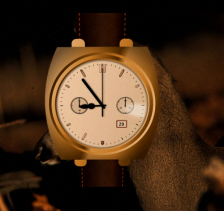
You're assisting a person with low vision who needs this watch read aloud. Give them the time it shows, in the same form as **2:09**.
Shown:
**8:54**
